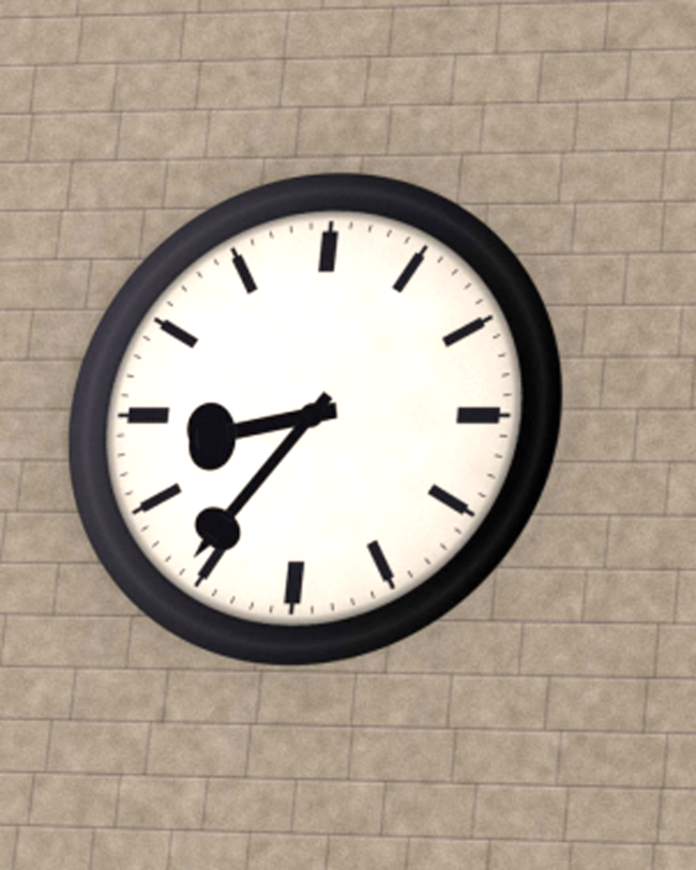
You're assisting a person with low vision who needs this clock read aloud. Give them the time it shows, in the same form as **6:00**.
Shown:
**8:36**
